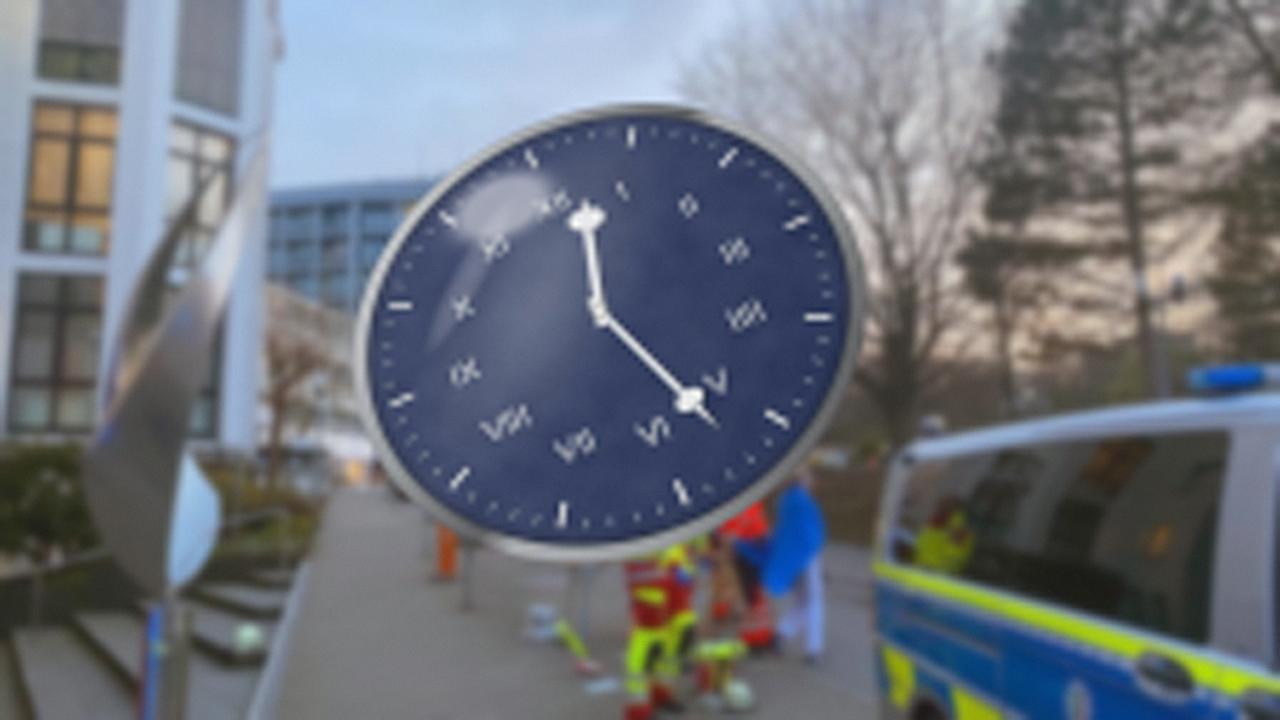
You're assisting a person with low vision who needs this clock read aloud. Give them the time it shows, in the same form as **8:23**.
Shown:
**12:27**
